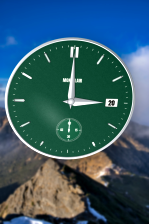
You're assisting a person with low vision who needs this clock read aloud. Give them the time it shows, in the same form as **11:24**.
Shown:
**3:00**
